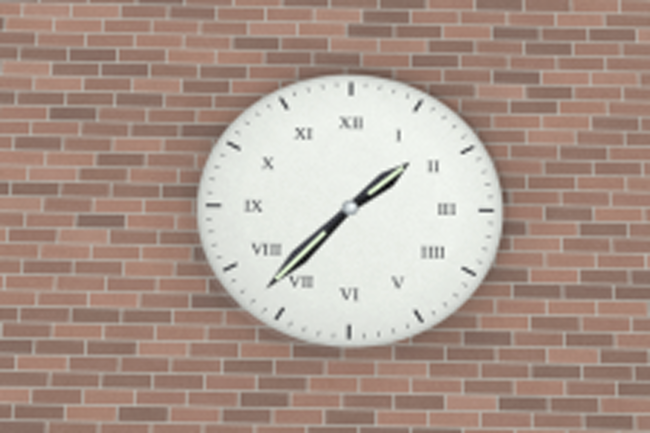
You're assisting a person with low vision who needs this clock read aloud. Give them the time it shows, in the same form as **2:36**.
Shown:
**1:37**
